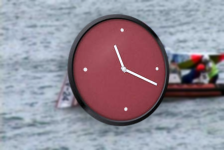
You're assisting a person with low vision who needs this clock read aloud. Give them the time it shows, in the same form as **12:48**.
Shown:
**11:19**
